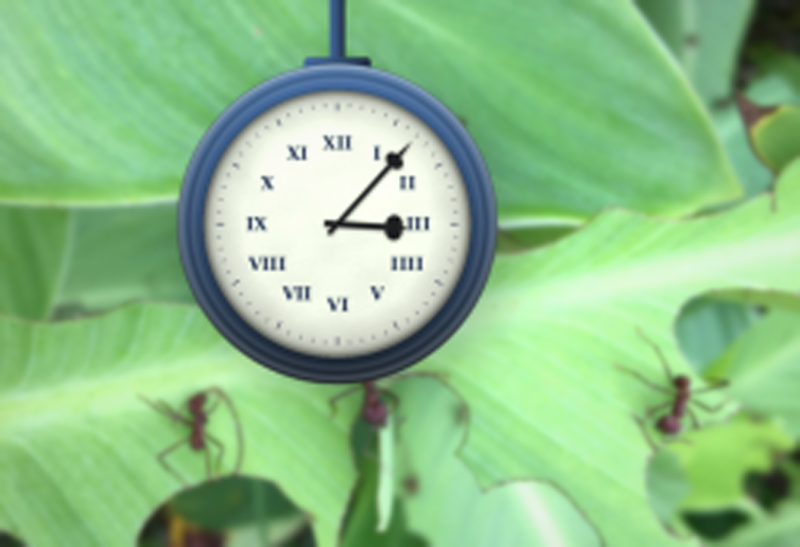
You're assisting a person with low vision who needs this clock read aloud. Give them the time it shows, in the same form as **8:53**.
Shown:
**3:07**
